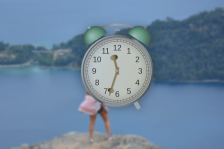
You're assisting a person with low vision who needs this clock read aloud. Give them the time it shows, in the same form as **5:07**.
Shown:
**11:33**
